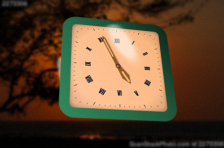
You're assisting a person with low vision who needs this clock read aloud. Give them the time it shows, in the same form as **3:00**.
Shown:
**4:56**
